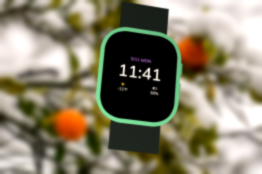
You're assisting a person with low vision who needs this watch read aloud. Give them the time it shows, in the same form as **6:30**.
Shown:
**11:41**
